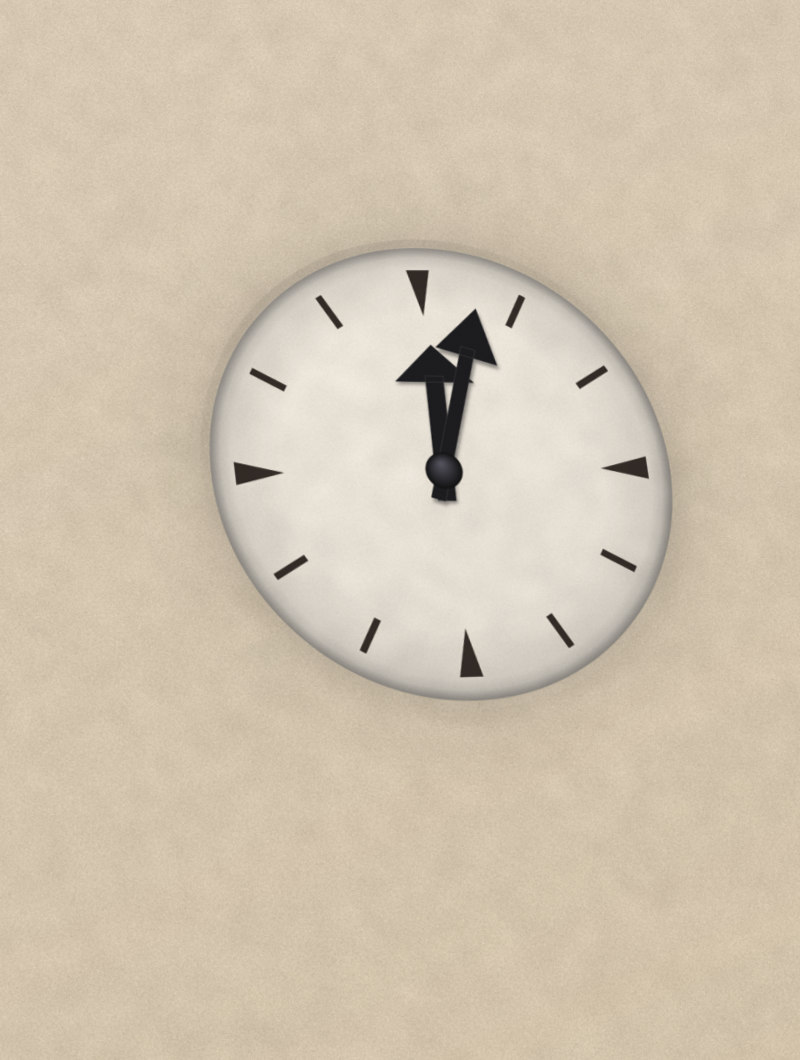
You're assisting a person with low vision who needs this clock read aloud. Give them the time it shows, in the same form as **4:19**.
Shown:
**12:03**
